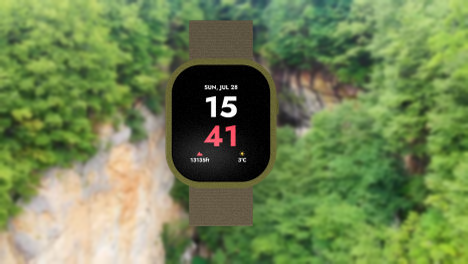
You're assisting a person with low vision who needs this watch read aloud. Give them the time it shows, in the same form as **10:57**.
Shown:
**15:41**
